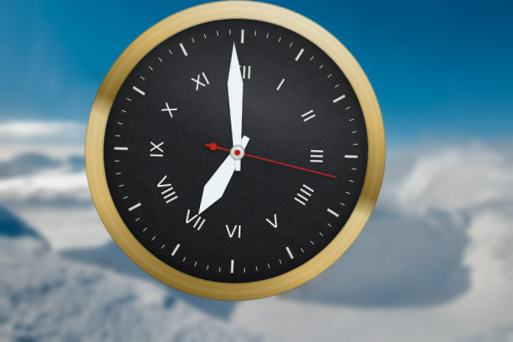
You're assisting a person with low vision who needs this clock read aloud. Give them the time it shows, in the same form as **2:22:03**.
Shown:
**6:59:17**
